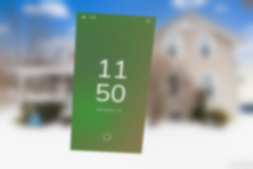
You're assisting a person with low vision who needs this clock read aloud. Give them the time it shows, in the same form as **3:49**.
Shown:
**11:50**
